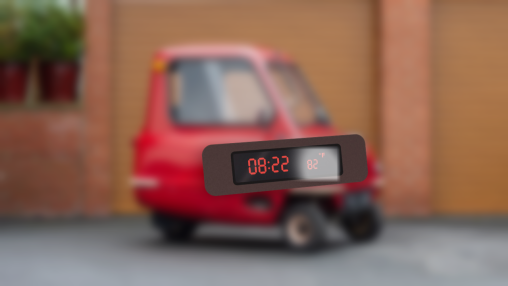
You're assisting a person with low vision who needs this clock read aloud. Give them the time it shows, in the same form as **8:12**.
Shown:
**8:22**
